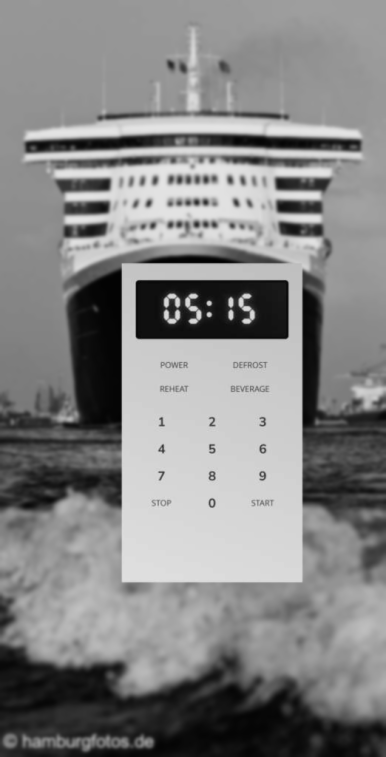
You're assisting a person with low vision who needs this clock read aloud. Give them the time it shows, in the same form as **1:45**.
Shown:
**5:15**
